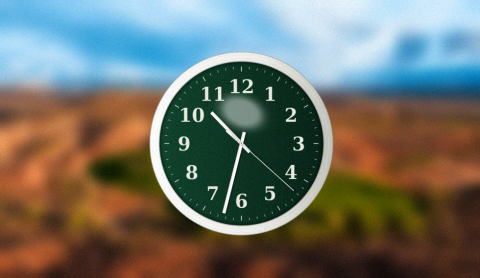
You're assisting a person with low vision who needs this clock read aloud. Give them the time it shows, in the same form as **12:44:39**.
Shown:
**10:32:22**
